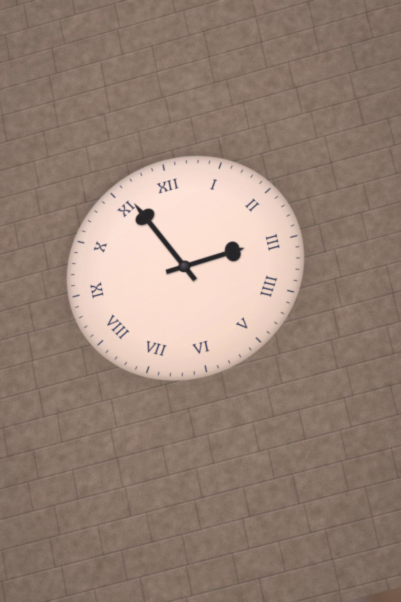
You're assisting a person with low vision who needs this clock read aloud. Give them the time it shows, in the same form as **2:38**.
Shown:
**2:56**
